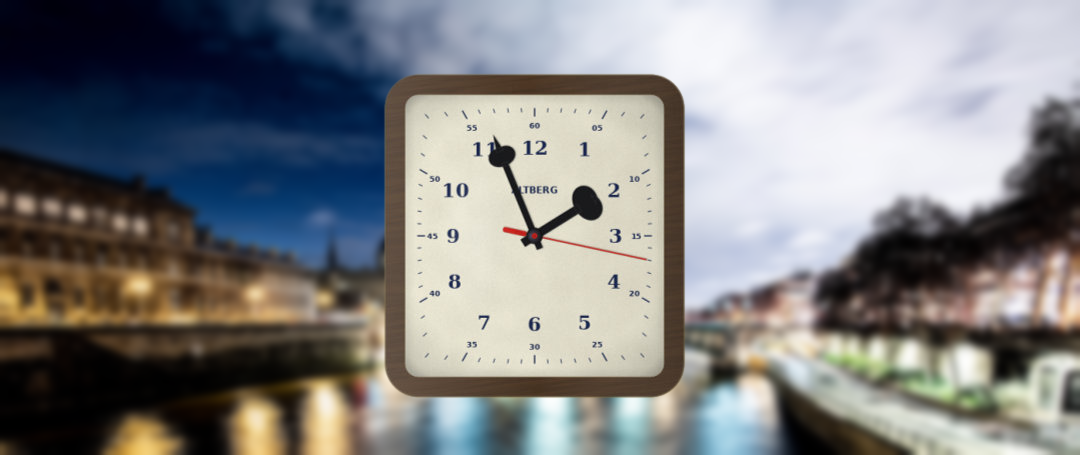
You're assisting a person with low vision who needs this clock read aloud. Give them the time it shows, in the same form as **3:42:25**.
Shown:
**1:56:17**
